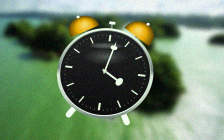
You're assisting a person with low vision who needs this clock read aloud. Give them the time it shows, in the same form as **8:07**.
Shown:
**4:02**
